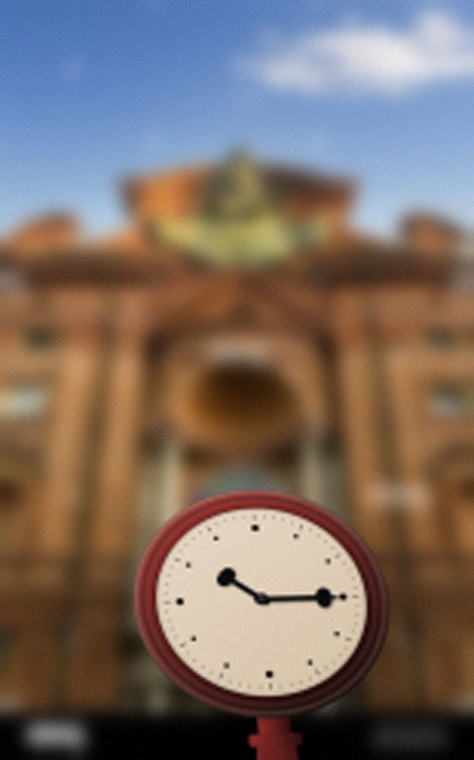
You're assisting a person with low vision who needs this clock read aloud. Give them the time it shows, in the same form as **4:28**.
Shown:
**10:15**
